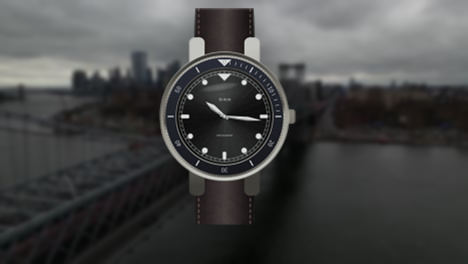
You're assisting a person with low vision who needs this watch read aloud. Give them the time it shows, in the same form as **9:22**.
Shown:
**10:16**
